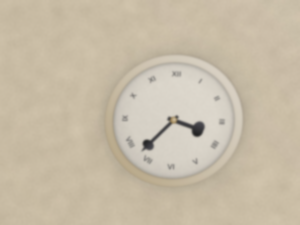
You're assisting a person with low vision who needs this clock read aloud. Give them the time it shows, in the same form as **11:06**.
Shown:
**3:37**
